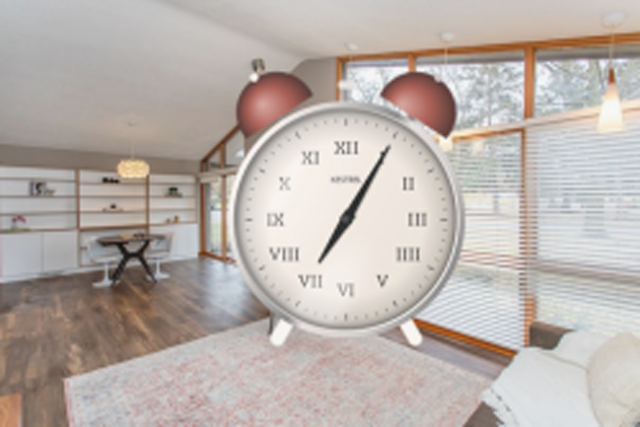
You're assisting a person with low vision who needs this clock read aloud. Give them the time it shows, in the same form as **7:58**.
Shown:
**7:05**
